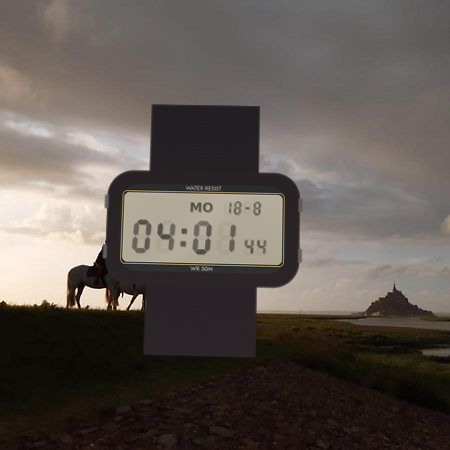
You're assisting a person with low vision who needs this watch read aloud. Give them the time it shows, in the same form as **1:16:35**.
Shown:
**4:01:44**
